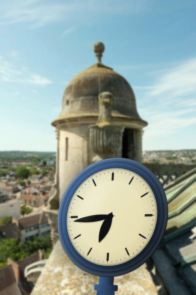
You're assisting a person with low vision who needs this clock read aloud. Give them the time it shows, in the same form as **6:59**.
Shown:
**6:44**
